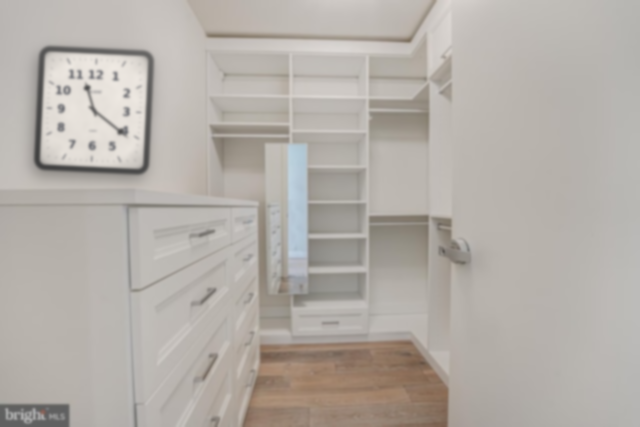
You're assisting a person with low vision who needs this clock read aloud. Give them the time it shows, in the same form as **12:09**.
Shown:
**11:21**
